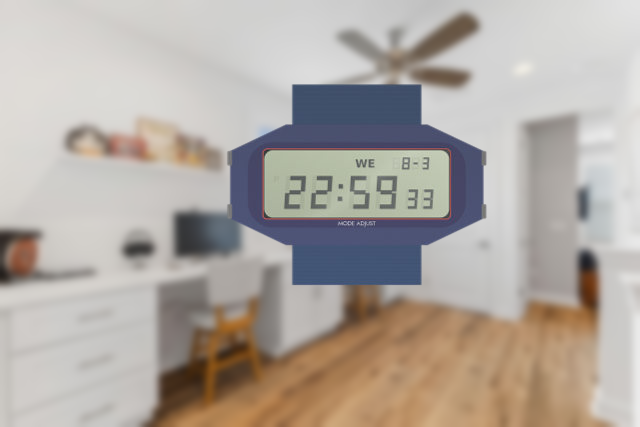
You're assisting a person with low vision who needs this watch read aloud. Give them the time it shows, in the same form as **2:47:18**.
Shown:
**22:59:33**
